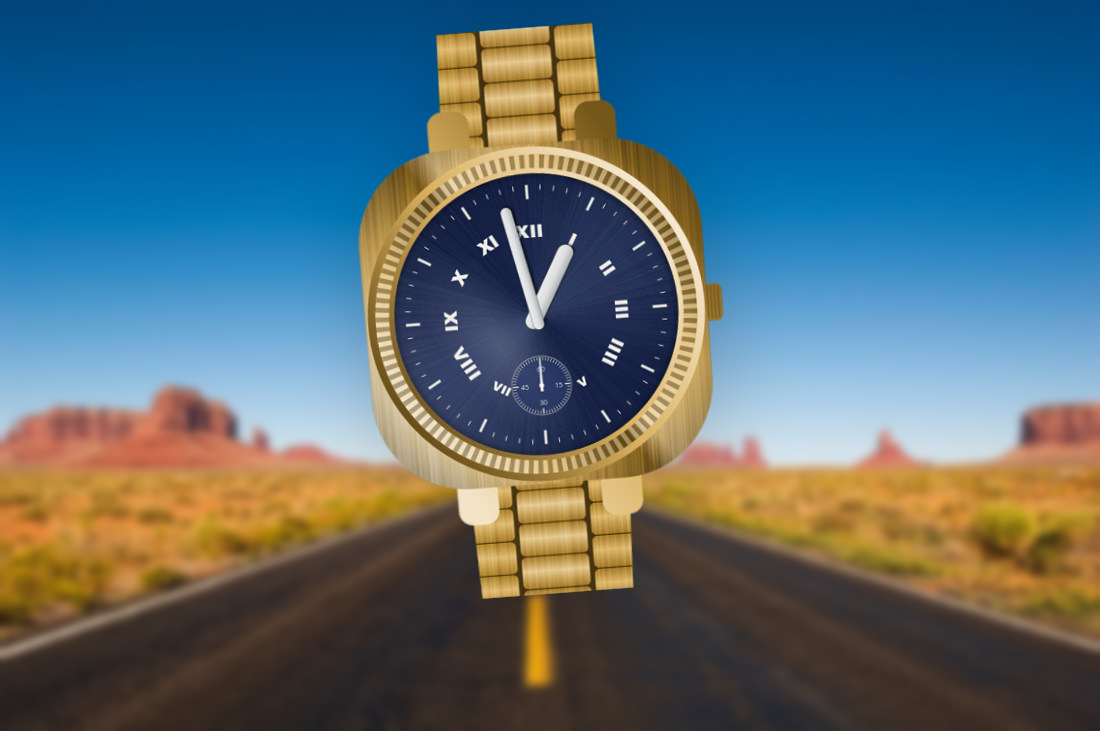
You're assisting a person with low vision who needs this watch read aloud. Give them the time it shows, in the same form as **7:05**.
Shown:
**12:58**
